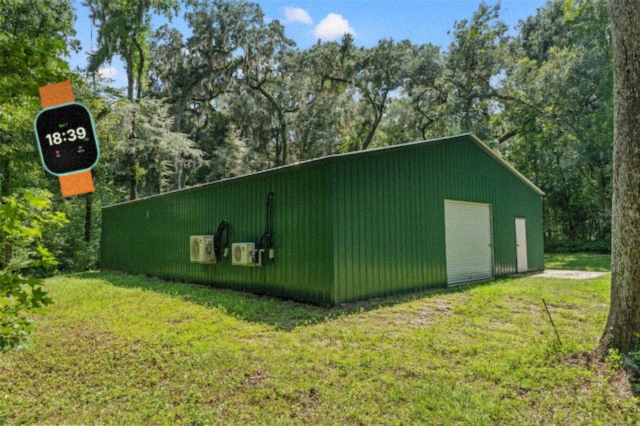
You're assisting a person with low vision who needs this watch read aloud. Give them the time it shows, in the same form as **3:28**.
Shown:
**18:39**
